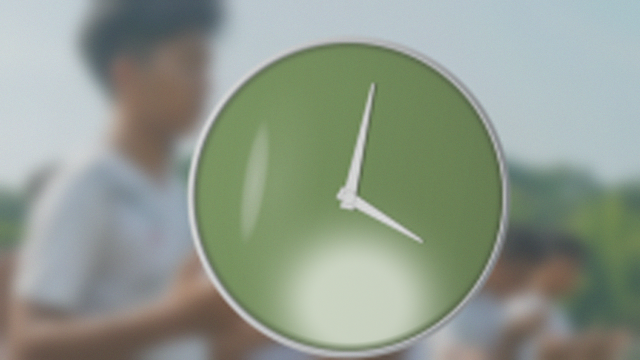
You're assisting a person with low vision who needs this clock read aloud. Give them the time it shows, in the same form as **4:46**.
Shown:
**4:02**
